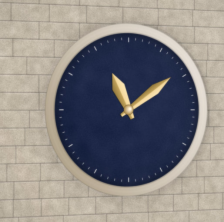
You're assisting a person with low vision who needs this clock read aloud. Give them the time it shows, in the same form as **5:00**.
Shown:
**11:09**
